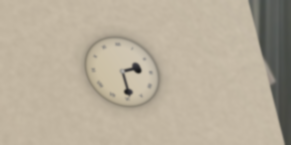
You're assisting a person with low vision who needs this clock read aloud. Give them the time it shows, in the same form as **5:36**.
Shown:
**2:29**
